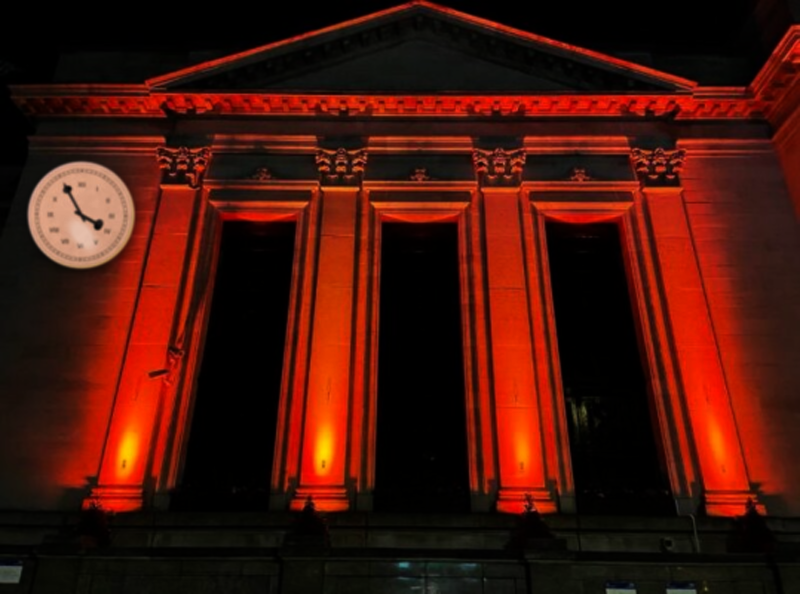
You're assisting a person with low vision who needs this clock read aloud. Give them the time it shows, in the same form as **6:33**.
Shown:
**3:55**
